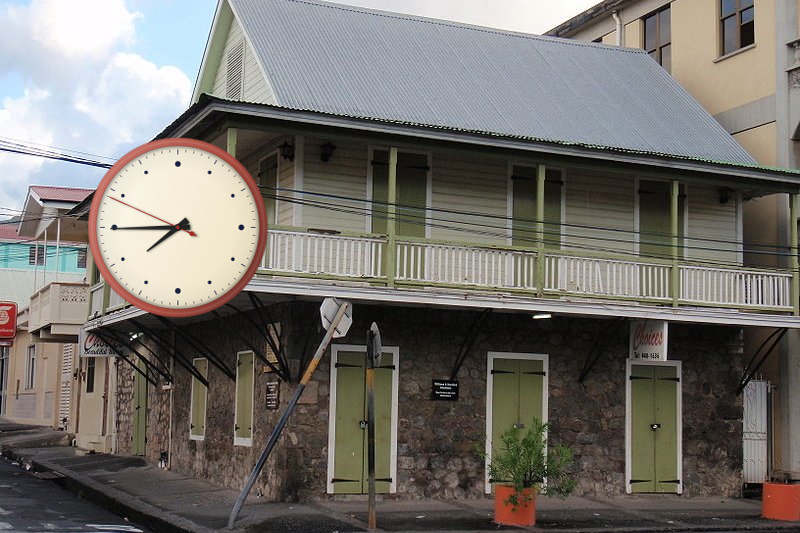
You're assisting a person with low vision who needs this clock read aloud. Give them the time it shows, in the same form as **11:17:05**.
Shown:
**7:44:49**
